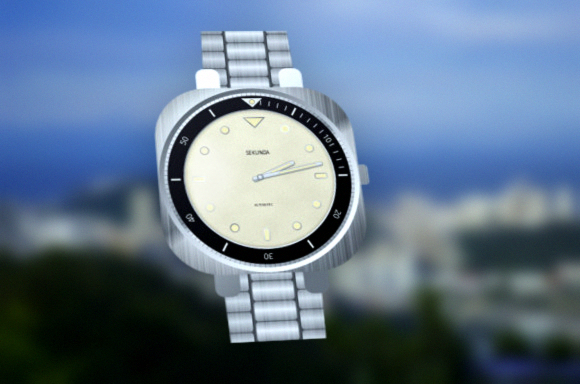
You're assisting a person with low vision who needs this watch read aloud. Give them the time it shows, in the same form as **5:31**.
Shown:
**2:13**
